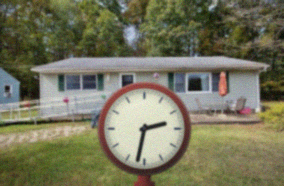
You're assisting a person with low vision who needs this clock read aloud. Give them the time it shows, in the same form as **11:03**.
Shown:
**2:32**
